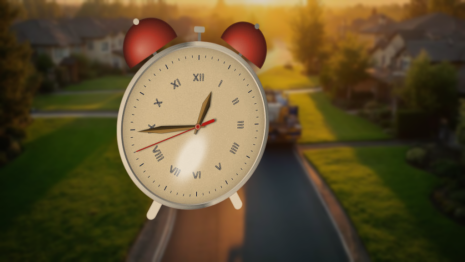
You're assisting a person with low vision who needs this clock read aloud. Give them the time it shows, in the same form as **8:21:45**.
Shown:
**12:44:42**
